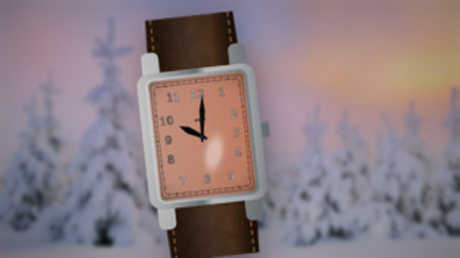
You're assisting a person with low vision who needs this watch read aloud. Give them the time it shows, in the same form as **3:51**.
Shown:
**10:01**
